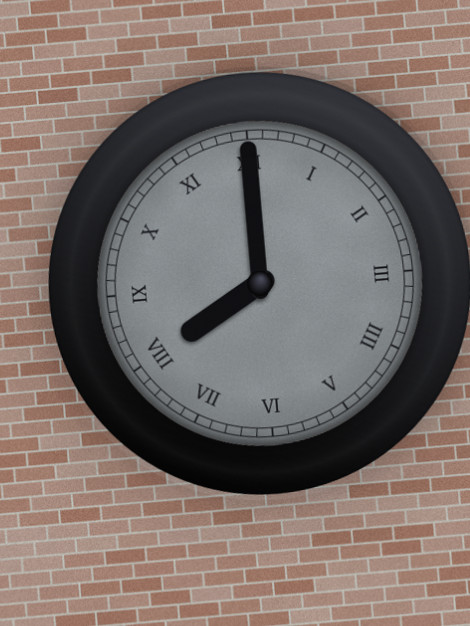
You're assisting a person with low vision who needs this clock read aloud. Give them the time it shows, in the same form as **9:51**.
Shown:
**8:00**
